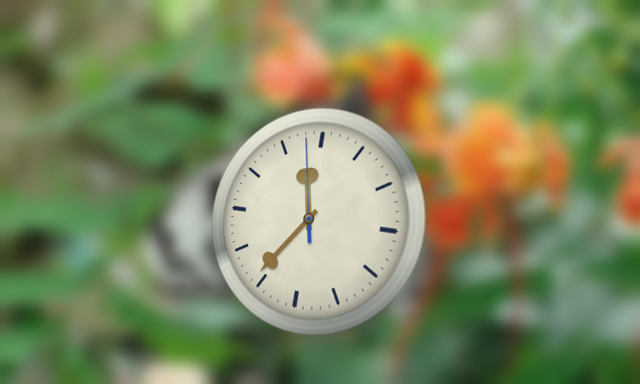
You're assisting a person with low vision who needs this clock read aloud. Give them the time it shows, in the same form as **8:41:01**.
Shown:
**11:35:58**
